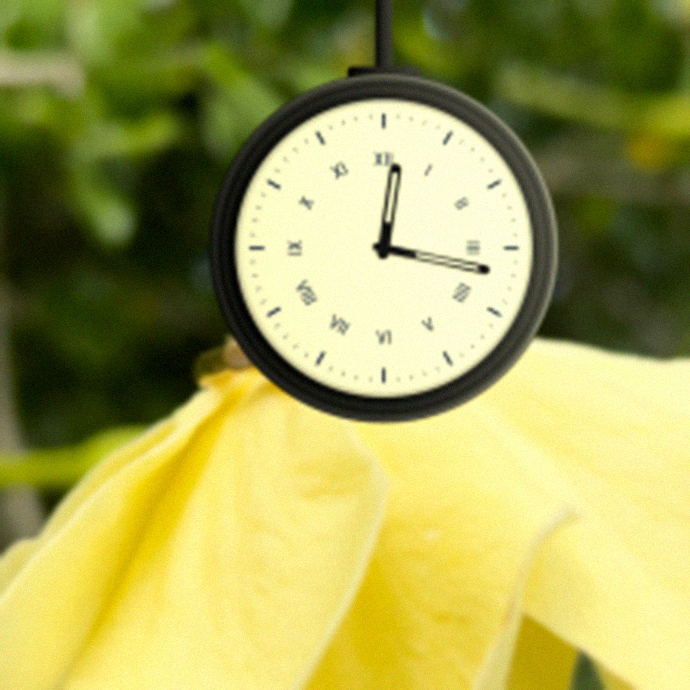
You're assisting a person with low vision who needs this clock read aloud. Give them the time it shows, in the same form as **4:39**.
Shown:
**12:17**
